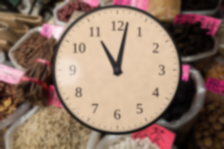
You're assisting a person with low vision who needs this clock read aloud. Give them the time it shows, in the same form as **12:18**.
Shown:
**11:02**
